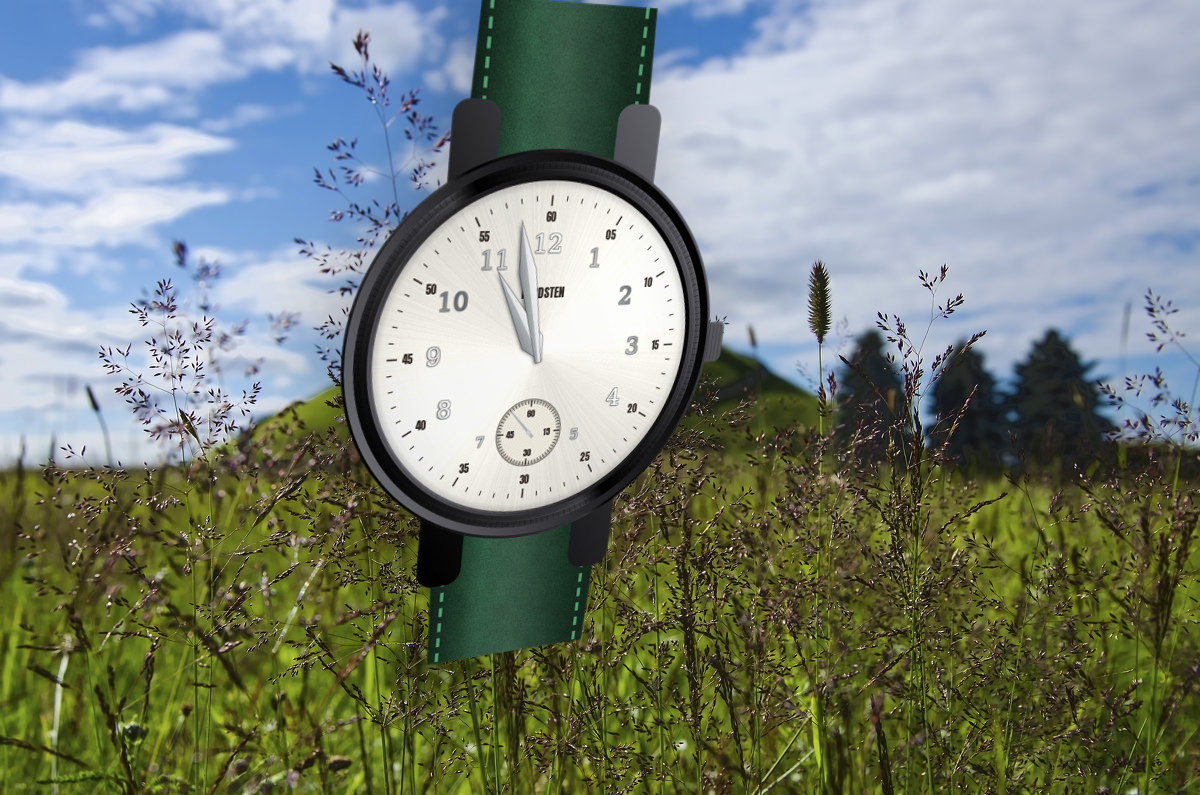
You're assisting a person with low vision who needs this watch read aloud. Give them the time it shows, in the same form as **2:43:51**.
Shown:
**10:57:53**
